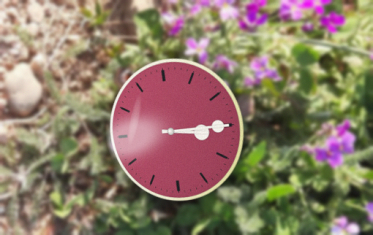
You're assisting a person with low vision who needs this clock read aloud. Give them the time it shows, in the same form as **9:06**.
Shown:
**3:15**
